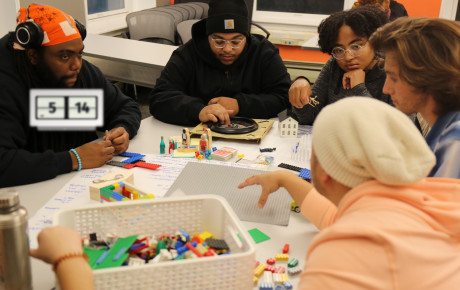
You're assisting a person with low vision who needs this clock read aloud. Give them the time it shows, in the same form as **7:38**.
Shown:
**5:14**
